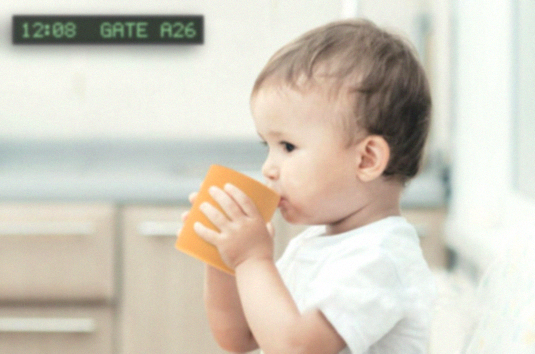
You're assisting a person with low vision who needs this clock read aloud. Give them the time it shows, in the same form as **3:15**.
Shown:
**12:08**
